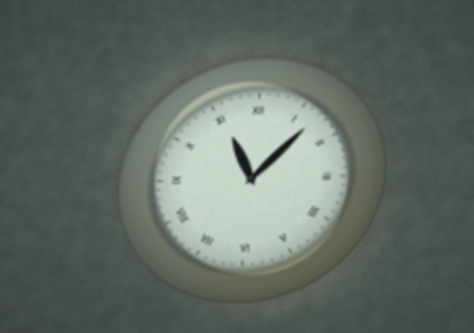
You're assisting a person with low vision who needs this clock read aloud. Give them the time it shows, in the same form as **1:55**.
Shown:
**11:07**
